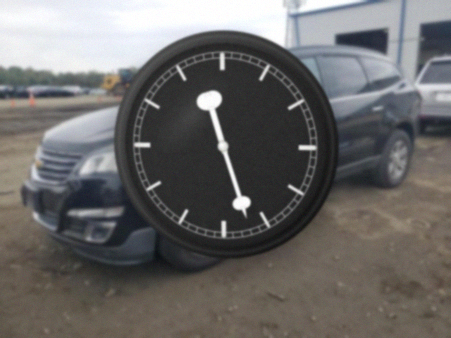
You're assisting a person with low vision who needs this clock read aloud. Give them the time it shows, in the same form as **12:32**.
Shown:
**11:27**
